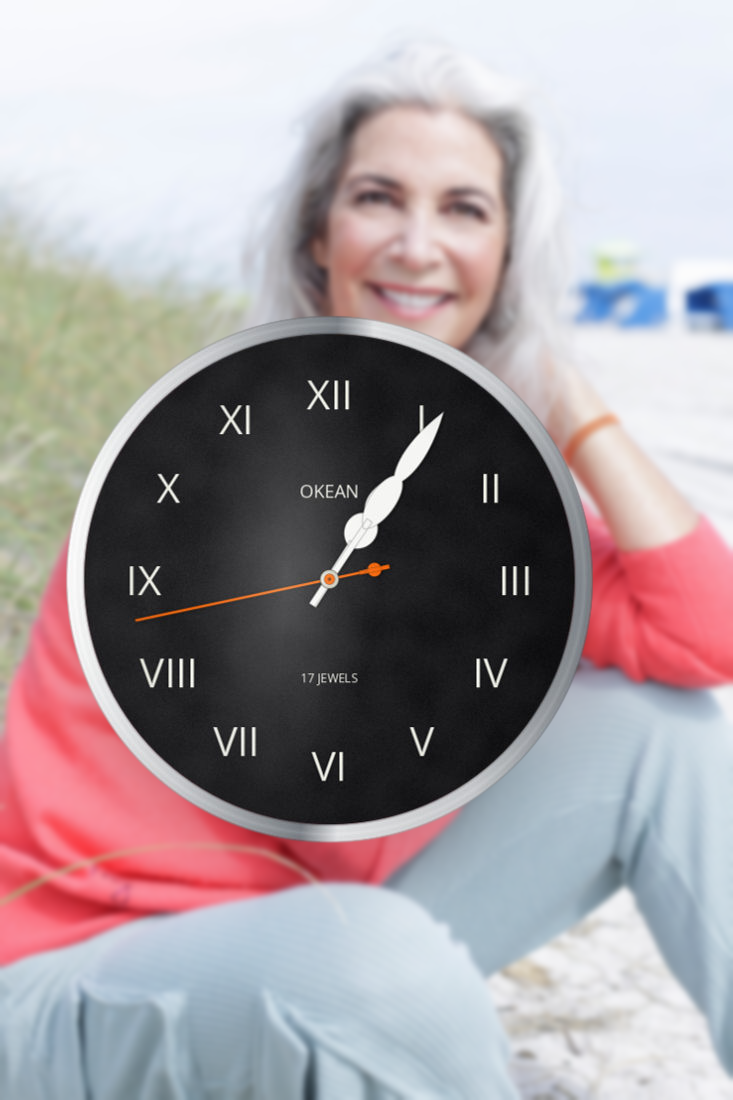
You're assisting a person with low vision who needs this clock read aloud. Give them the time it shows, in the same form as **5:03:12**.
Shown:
**1:05:43**
